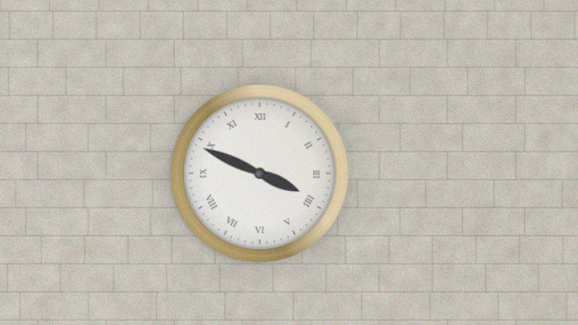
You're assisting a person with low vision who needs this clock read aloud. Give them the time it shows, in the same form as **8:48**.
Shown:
**3:49**
